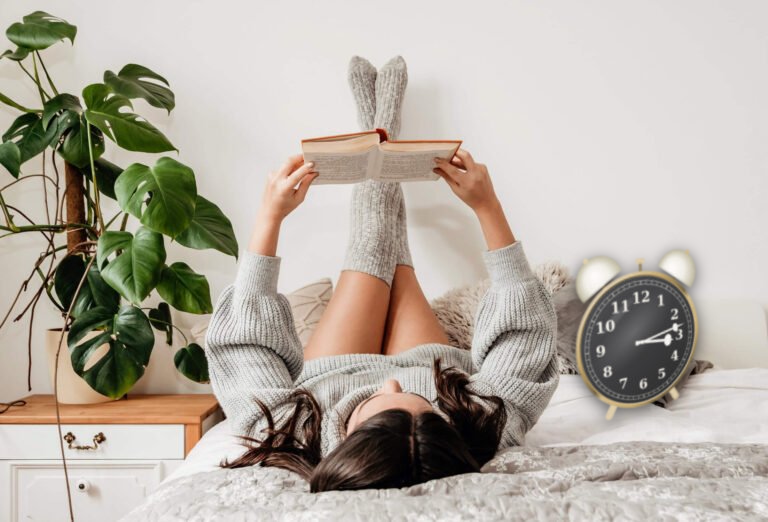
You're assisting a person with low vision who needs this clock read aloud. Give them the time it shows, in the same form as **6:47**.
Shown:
**3:13**
